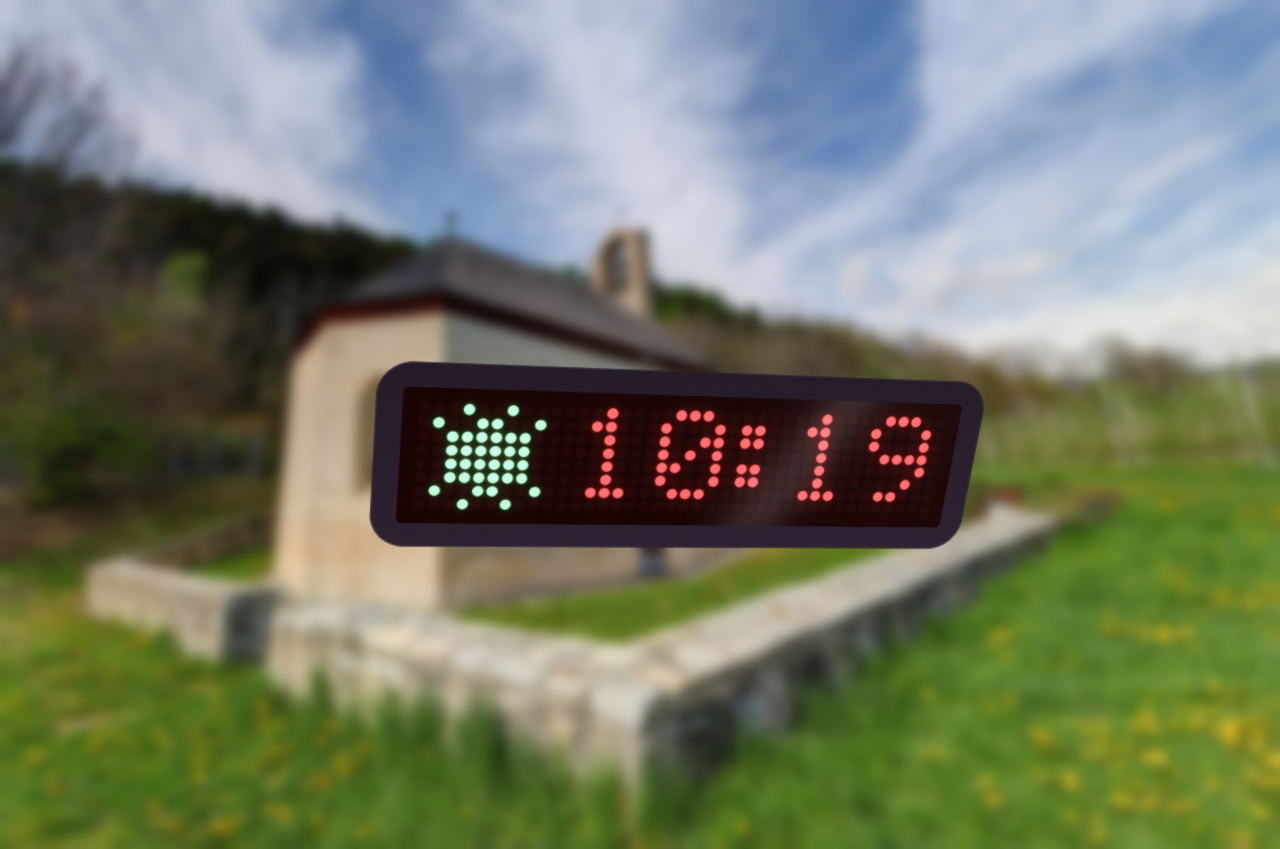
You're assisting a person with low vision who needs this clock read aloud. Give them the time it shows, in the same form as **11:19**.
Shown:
**10:19**
